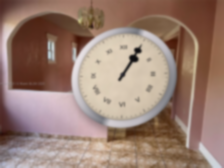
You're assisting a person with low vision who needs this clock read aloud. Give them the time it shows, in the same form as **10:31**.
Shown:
**1:05**
